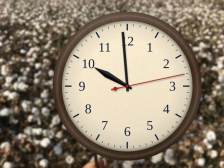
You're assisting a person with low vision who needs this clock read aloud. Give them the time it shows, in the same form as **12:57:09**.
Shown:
**9:59:13**
